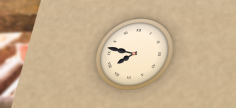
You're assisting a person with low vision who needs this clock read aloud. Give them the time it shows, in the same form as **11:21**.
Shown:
**7:47**
